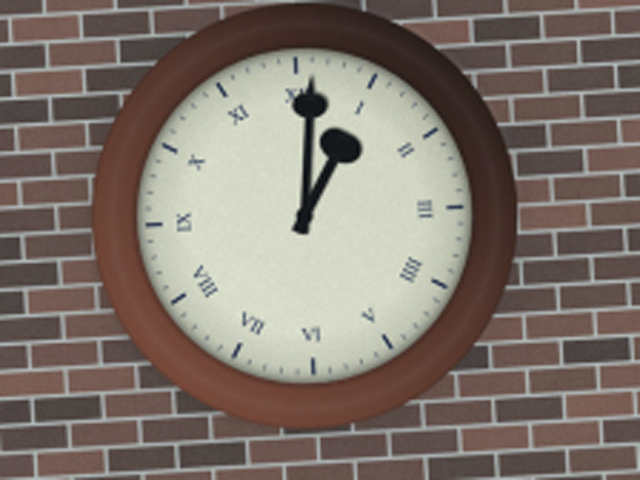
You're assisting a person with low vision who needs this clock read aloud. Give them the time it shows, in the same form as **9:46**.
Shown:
**1:01**
